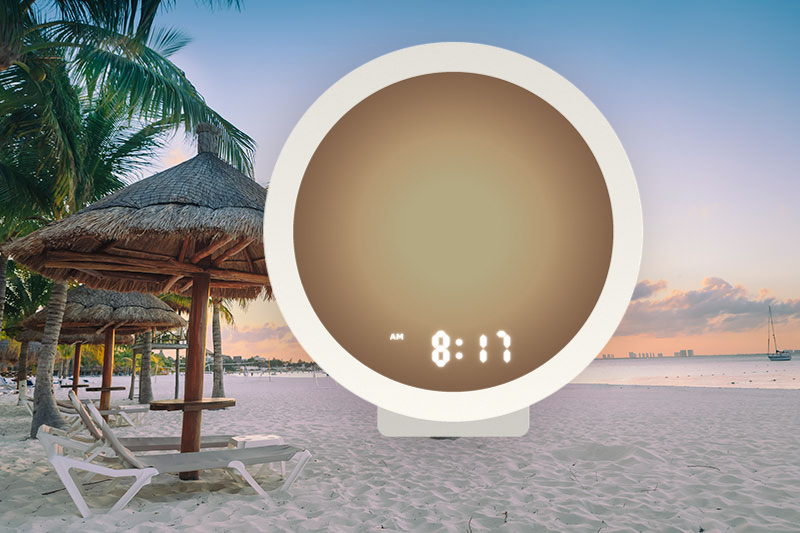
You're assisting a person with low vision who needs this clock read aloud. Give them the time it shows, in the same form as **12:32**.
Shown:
**8:17**
